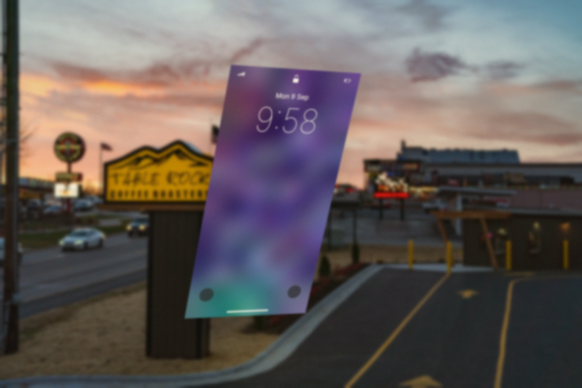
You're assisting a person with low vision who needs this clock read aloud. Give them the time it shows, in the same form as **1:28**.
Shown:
**9:58**
